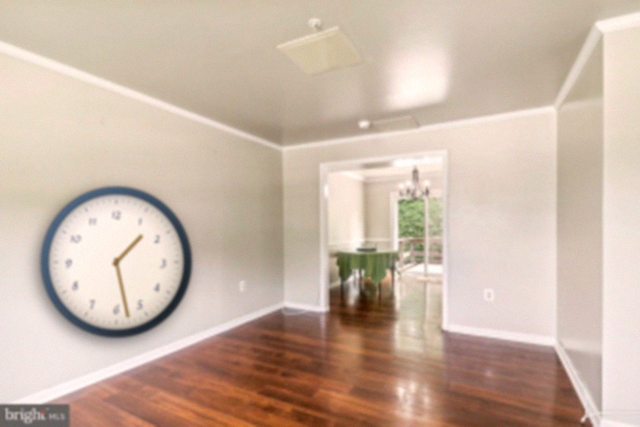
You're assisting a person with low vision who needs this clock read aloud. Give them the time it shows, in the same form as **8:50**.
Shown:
**1:28**
